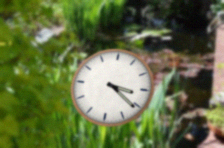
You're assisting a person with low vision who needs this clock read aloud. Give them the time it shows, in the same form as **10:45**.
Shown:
**3:21**
